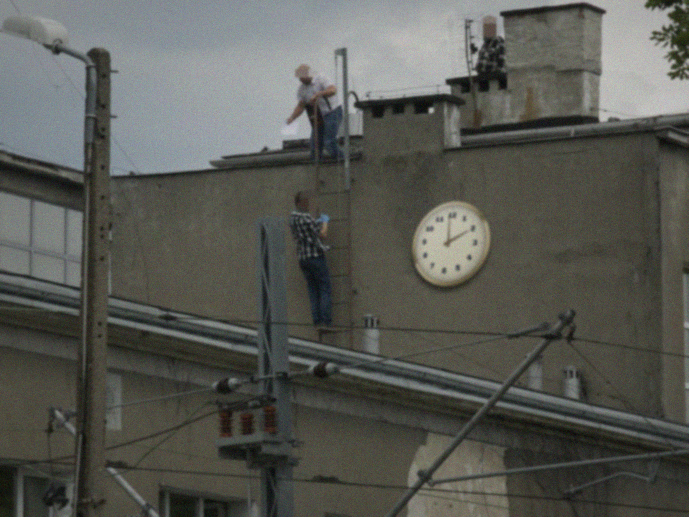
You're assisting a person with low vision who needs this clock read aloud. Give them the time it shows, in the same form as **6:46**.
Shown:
**1:59**
